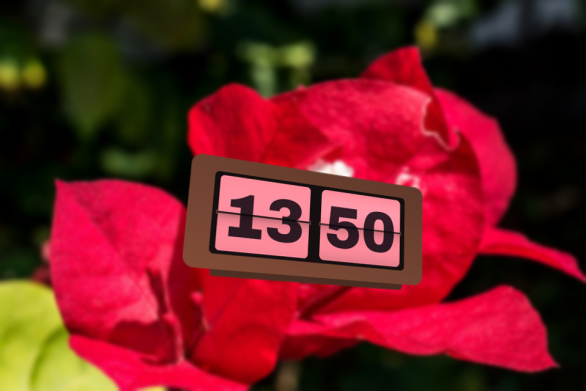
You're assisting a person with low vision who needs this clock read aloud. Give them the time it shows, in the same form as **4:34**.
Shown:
**13:50**
